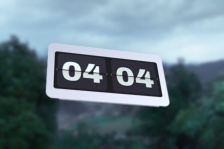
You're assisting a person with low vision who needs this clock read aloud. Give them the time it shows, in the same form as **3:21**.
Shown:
**4:04**
